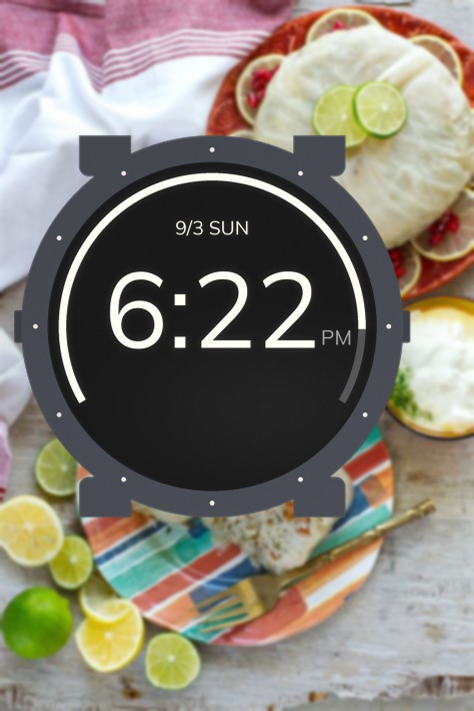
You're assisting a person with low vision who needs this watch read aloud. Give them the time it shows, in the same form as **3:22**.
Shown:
**6:22**
